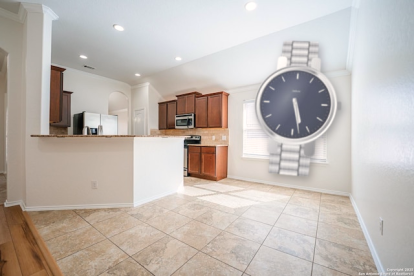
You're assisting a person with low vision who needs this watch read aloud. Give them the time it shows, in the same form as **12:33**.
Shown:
**5:28**
